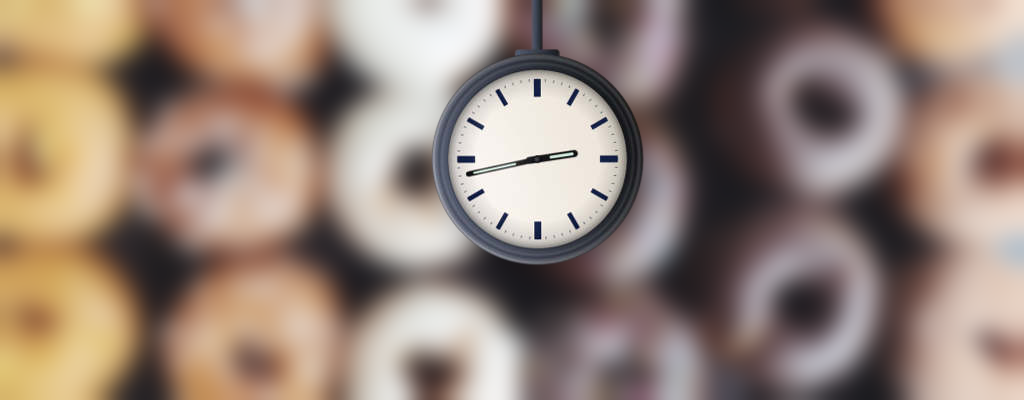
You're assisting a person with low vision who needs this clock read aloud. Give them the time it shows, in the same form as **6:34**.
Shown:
**2:43**
